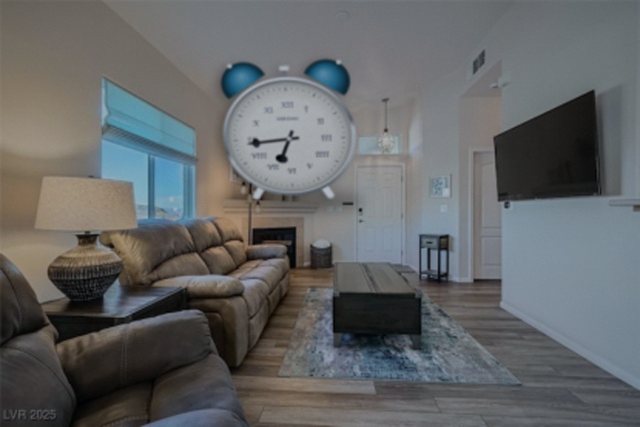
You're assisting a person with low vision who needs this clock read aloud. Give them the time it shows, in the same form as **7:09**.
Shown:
**6:44**
